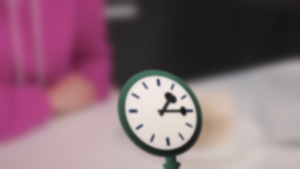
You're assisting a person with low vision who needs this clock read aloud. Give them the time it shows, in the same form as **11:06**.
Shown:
**1:15**
